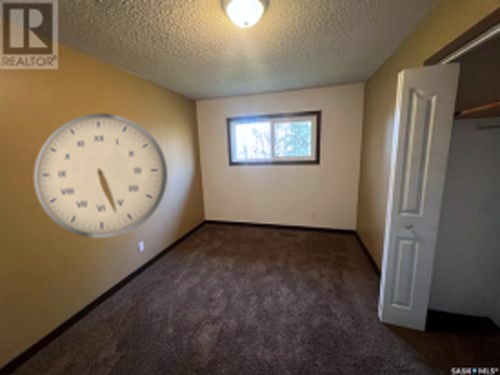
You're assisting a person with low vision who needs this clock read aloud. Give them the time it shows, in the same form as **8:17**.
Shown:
**5:27**
